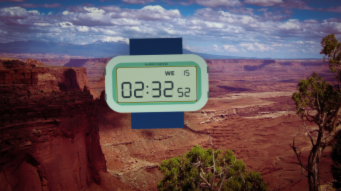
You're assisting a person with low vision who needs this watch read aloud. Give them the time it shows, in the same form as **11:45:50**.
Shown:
**2:32:52**
